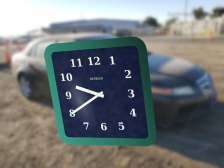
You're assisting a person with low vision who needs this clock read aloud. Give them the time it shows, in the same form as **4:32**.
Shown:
**9:40**
